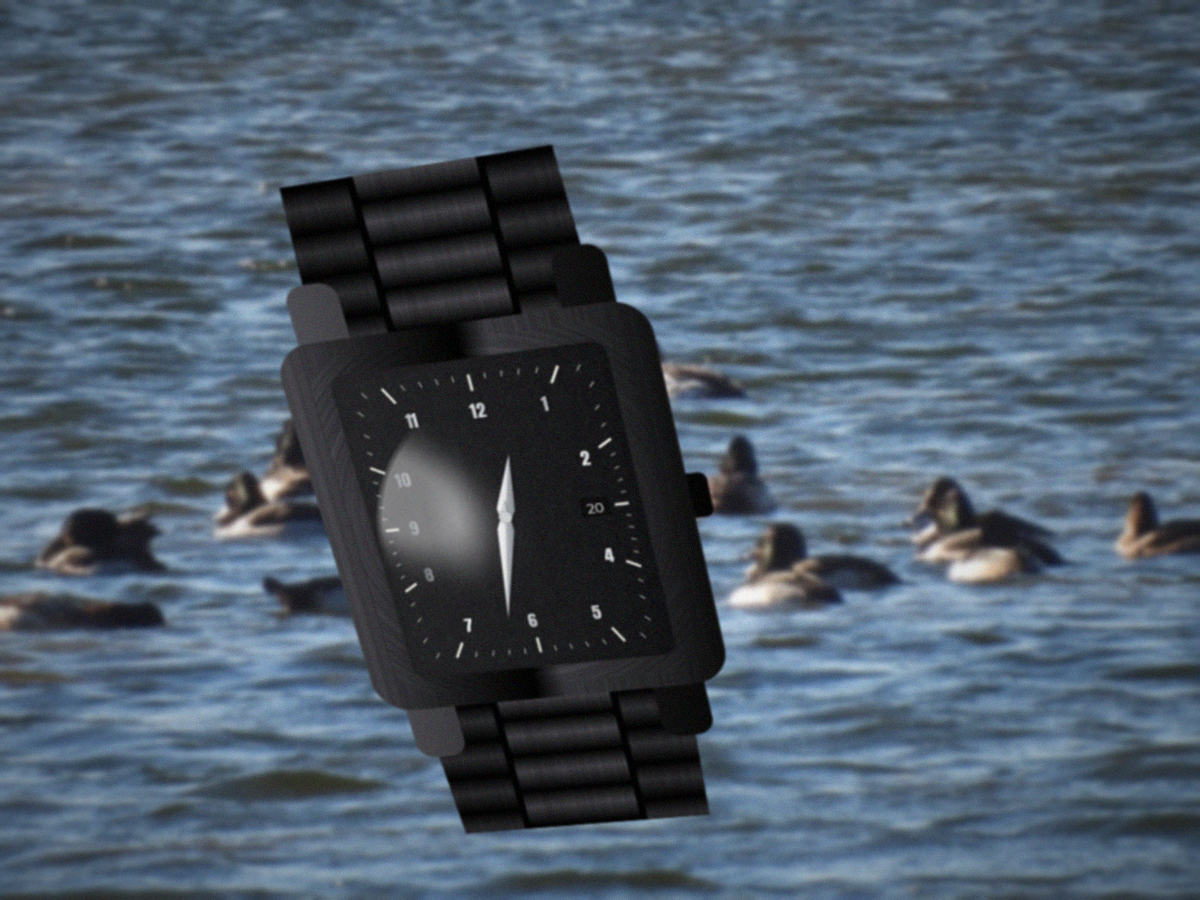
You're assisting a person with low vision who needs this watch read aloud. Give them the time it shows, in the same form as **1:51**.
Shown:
**12:32**
